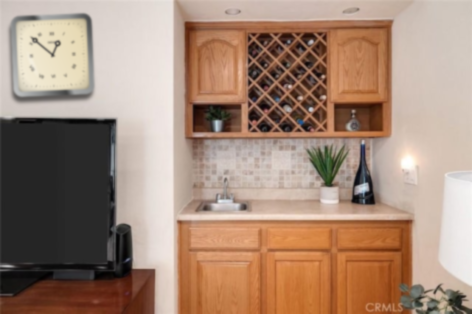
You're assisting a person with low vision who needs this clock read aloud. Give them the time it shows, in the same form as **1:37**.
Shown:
**12:52**
